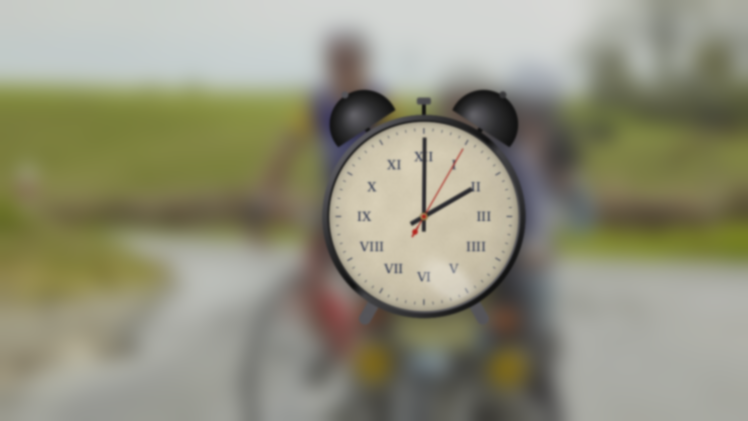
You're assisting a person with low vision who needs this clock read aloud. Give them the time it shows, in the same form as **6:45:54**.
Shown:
**2:00:05**
